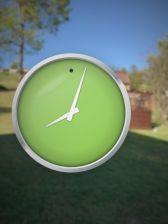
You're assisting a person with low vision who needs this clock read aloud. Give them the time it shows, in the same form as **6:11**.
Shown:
**8:03**
